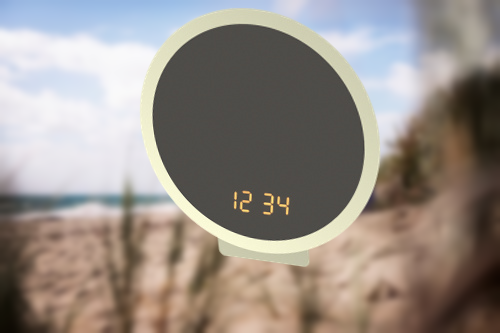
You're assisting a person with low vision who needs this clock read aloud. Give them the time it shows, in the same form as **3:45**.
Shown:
**12:34**
